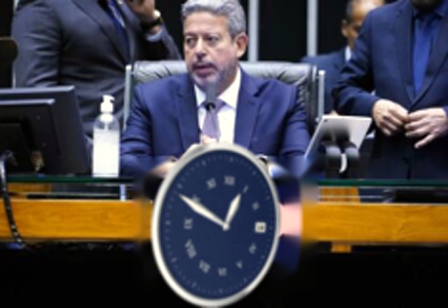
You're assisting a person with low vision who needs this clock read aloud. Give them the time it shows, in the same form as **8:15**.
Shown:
**12:49**
